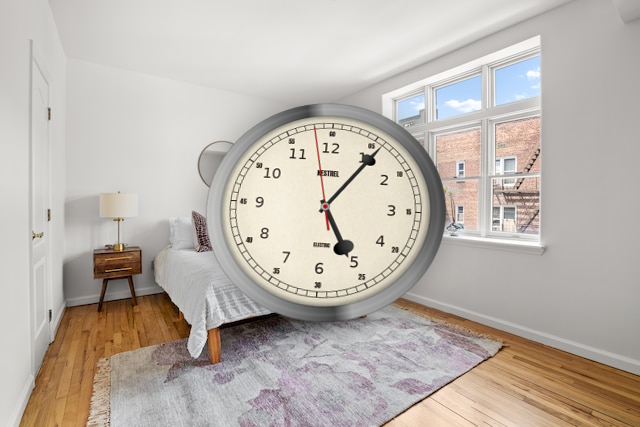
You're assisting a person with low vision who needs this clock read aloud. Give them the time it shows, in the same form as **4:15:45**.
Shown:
**5:05:58**
